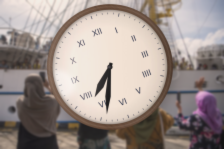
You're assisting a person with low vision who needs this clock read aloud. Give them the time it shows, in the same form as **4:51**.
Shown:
**7:34**
